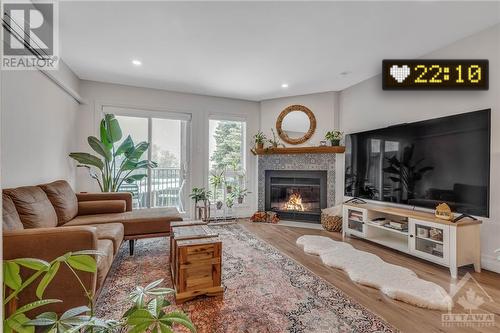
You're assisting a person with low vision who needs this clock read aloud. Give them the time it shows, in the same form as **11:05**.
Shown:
**22:10**
